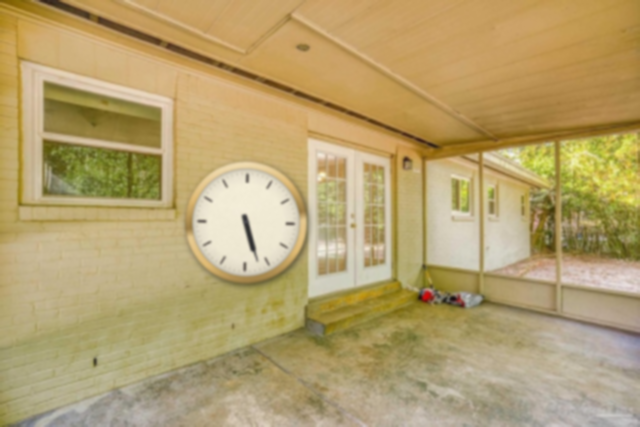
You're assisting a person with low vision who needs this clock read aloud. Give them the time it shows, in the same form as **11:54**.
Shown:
**5:27**
